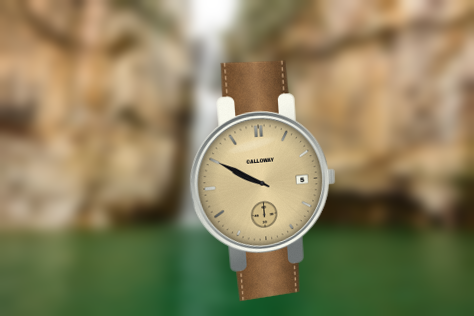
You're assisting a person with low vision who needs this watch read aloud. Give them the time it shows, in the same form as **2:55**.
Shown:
**9:50**
